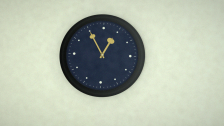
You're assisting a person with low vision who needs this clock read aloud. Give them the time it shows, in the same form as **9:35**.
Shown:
**12:55**
